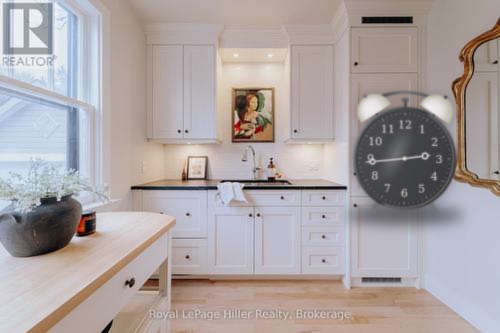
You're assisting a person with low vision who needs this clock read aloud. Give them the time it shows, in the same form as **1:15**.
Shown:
**2:44**
